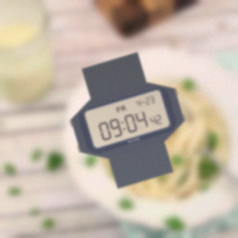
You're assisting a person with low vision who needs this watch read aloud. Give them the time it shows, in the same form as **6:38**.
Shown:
**9:04**
